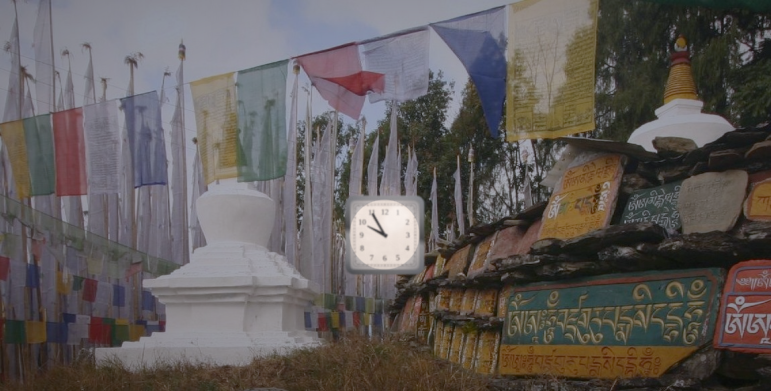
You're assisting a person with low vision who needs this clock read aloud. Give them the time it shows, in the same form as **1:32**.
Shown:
**9:55**
